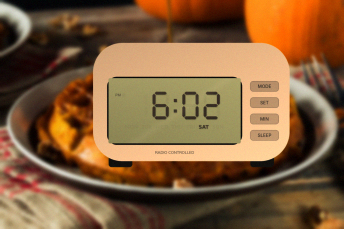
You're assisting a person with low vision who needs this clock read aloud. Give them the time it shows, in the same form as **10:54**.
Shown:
**6:02**
